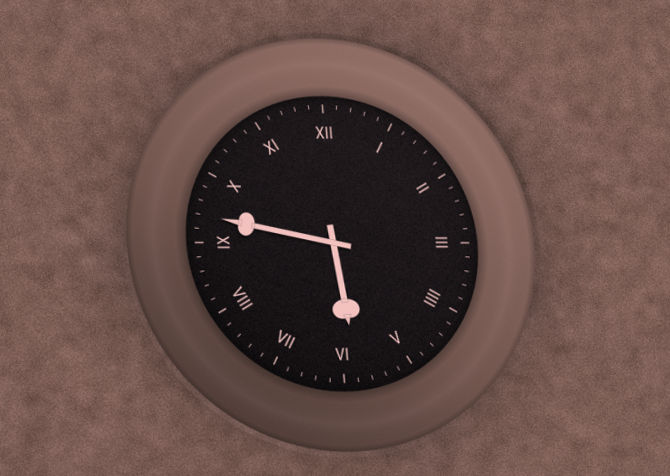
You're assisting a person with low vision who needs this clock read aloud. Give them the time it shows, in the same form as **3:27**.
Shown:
**5:47**
